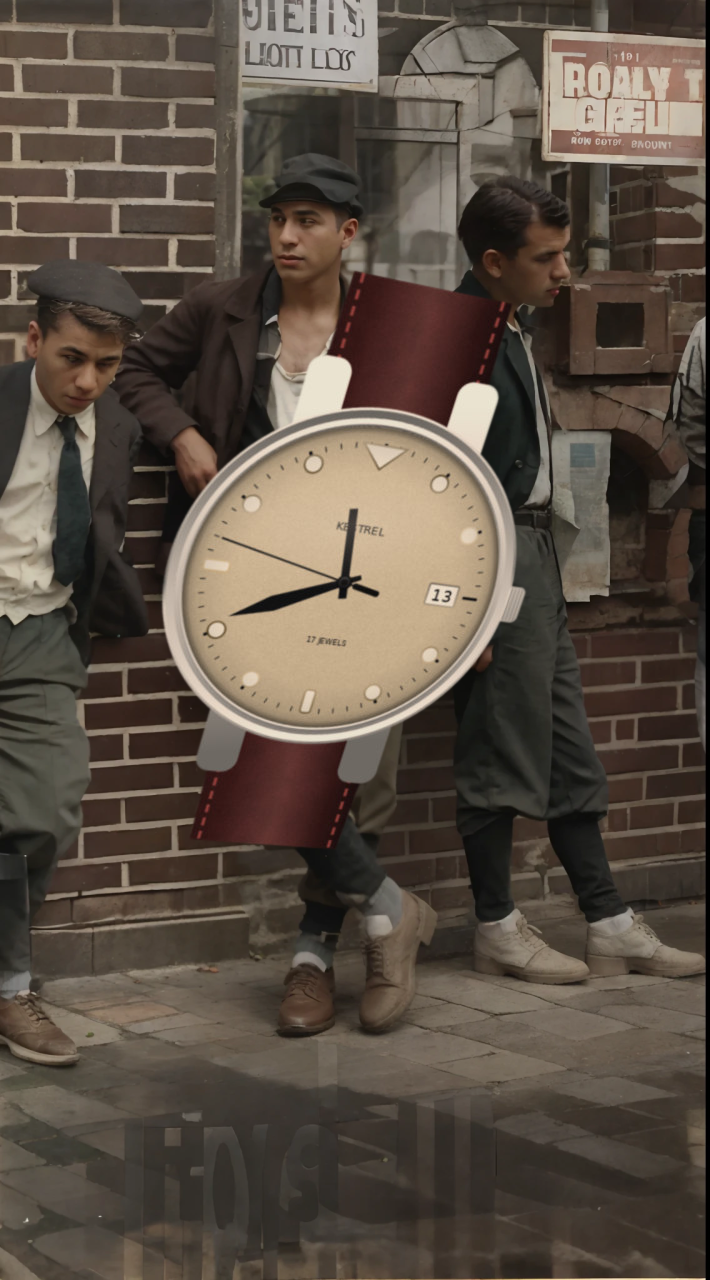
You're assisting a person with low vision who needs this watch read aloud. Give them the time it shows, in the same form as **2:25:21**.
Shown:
**11:40:47**
